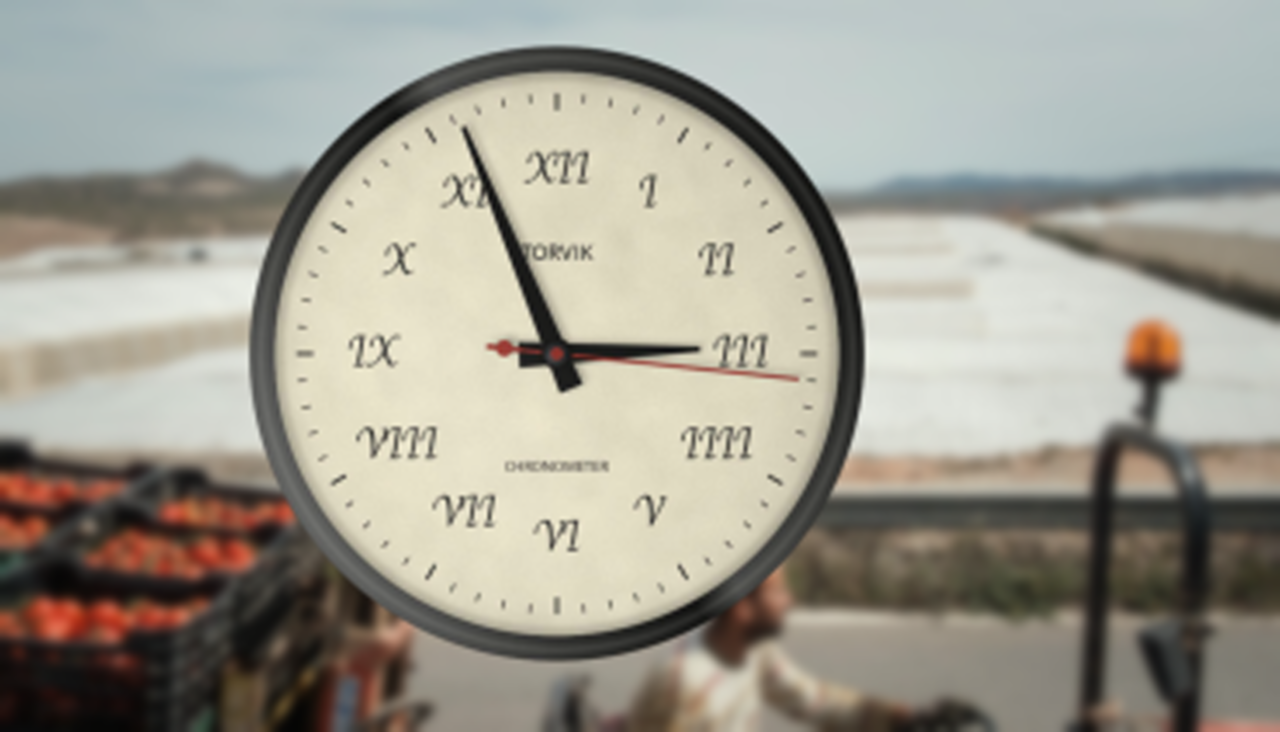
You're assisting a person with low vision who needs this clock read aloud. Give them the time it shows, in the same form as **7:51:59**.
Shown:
**2:56:16**
